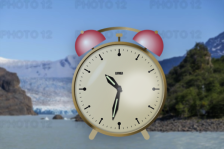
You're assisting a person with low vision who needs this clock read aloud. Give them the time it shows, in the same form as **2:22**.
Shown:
**10:32**
